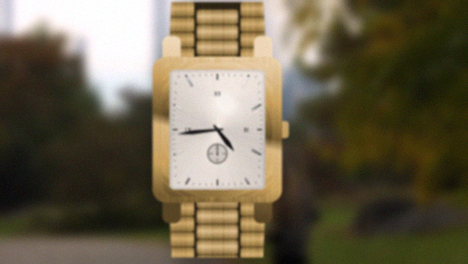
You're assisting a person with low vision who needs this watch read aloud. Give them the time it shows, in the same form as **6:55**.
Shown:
**4:44**
